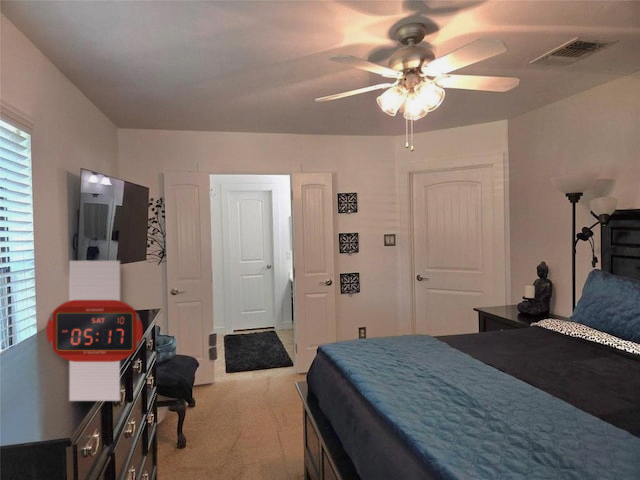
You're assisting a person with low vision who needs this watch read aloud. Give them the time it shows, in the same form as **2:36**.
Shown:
**5:17**
